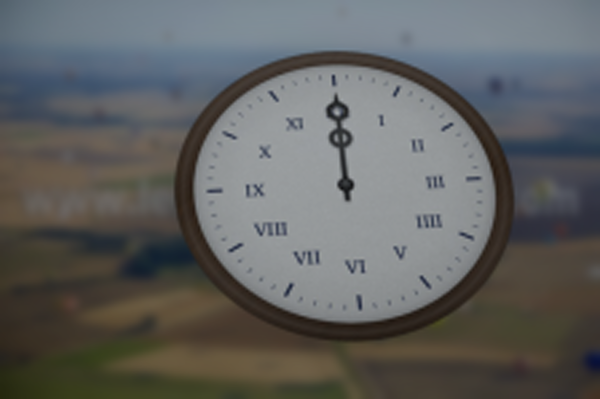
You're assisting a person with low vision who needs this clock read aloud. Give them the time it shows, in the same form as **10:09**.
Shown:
**12:00**
